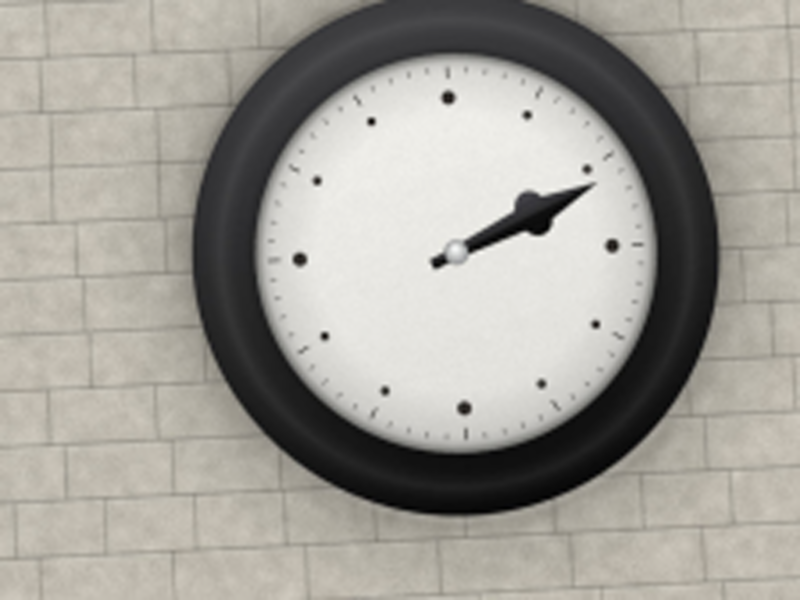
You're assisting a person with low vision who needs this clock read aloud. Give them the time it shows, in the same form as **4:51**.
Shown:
**2:11**
